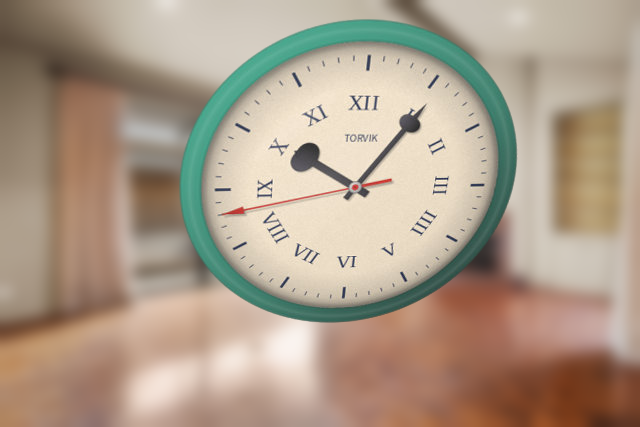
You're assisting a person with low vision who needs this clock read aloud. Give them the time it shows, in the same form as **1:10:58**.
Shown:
**10:05:43**
